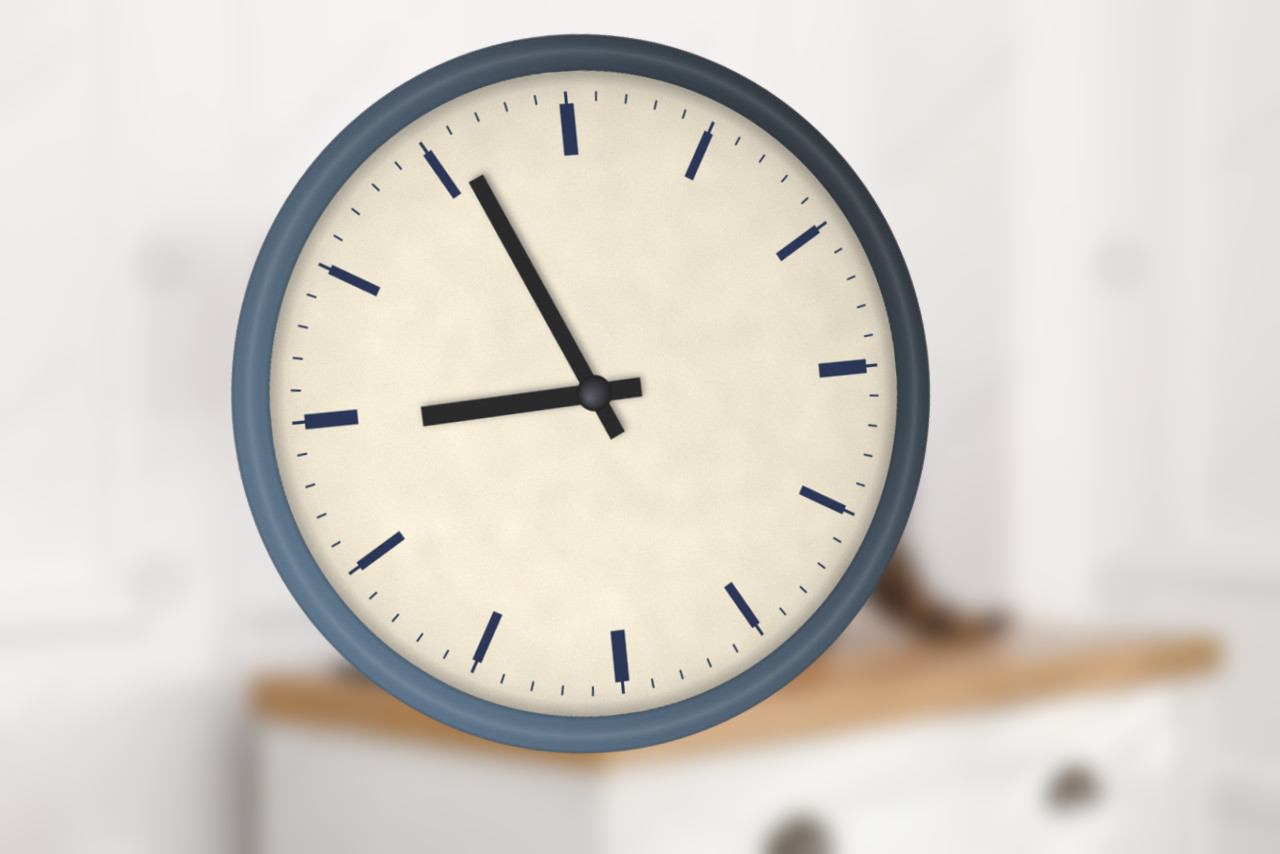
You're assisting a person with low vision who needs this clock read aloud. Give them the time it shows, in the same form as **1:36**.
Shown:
**8:56**
